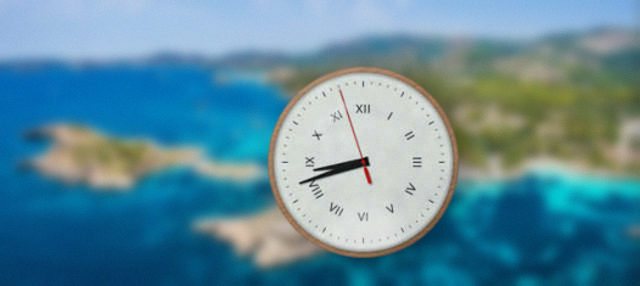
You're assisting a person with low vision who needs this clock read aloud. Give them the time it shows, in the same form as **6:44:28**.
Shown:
**8:41:57**
